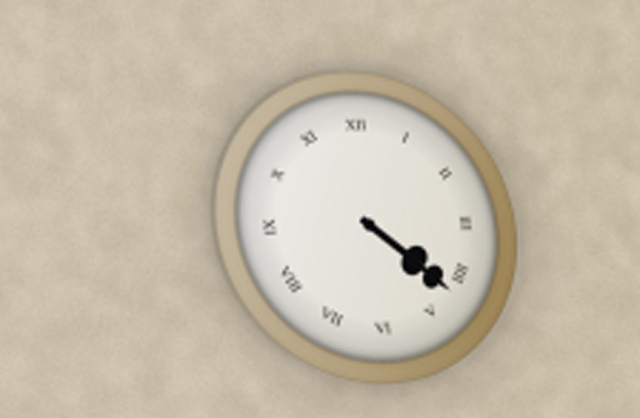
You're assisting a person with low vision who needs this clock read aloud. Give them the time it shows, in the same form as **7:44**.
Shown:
**4:22**
